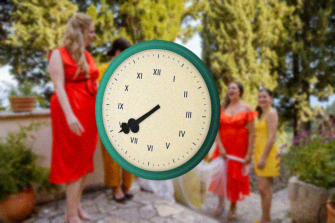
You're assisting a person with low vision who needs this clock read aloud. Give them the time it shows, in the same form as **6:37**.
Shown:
**7:39**
